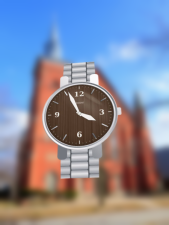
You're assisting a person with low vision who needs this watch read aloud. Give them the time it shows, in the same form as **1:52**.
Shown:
**3:56**
